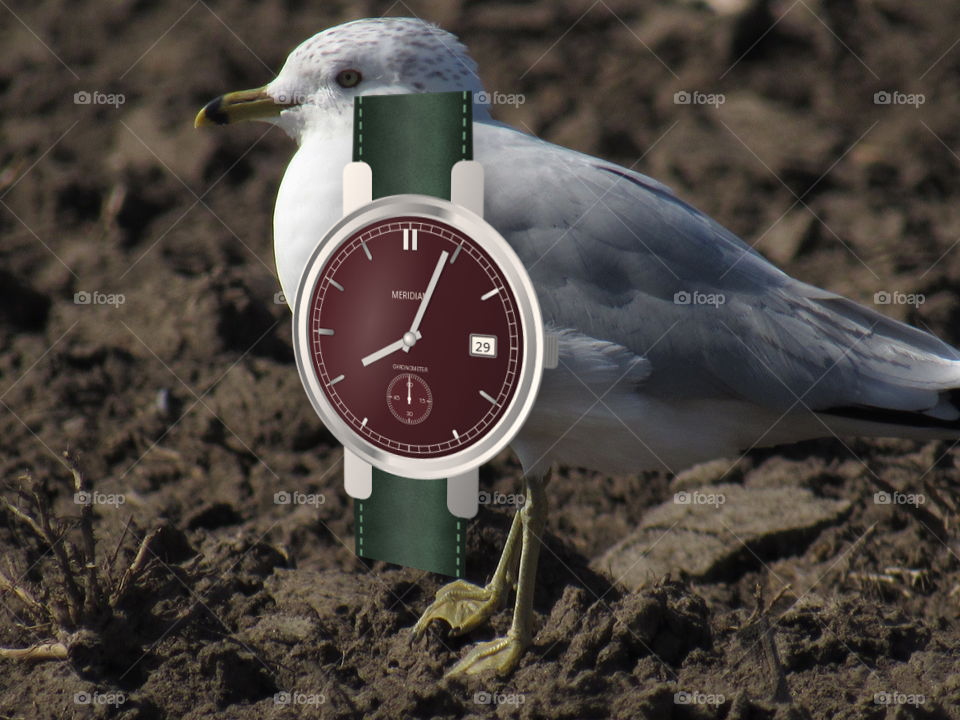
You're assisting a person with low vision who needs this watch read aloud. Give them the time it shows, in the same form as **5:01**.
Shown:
**8:04**
